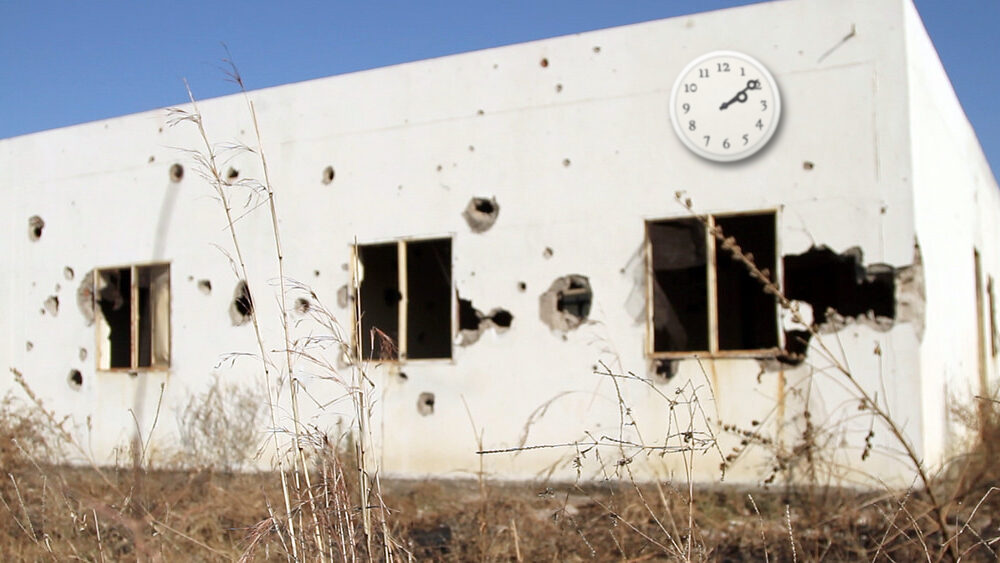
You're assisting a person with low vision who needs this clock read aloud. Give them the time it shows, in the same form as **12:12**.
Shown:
**2:09**
